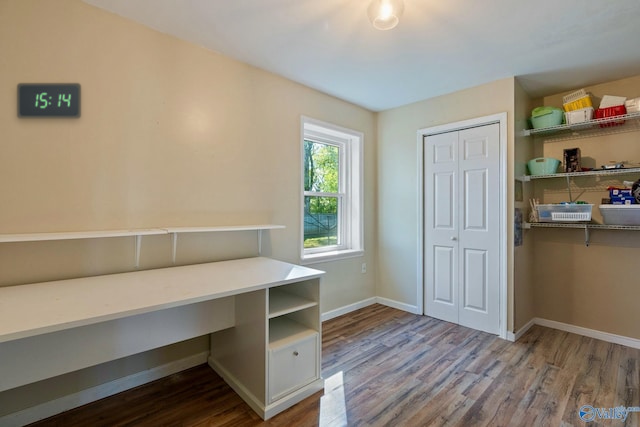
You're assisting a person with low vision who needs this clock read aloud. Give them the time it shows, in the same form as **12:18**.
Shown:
**15:14**
